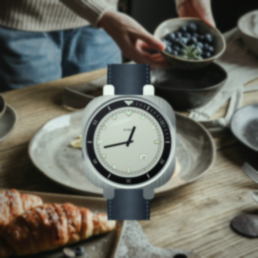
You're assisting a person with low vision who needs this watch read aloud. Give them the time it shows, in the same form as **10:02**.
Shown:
**12:43**
